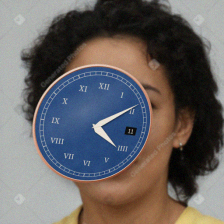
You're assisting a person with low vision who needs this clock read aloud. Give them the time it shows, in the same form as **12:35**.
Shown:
**4:09**
